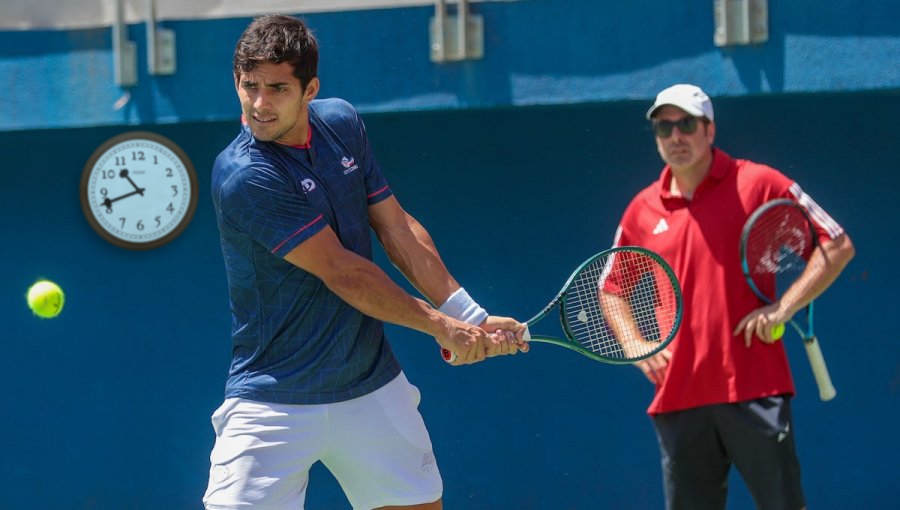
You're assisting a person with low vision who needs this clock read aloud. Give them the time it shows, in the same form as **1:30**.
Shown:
**10:42**
